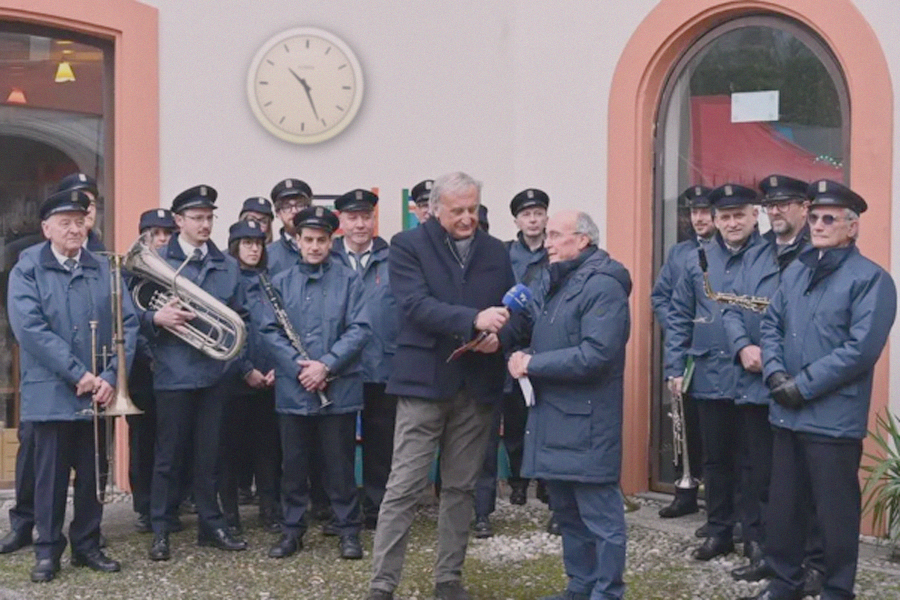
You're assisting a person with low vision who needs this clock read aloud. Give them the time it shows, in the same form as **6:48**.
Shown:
**10:26**
